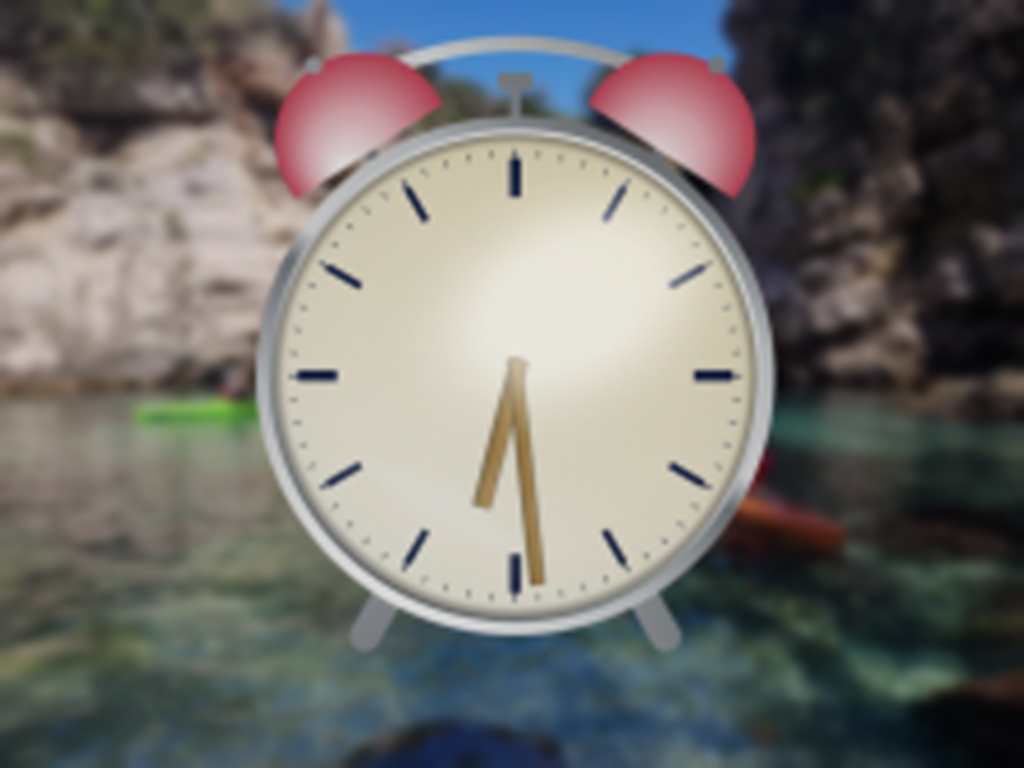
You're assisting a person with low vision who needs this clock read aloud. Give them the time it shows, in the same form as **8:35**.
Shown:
**6:29**
